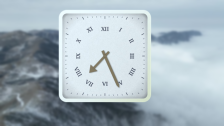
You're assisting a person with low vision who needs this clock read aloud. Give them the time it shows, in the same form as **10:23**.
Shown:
**7:26**
